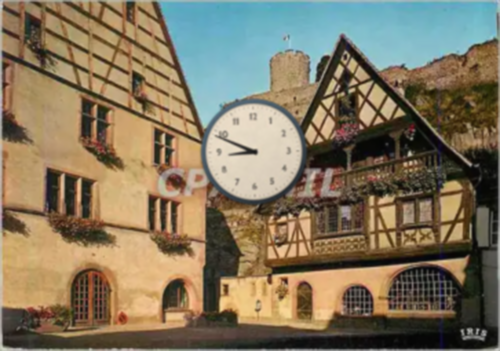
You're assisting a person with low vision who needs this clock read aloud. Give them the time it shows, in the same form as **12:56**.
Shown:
**8:49**
